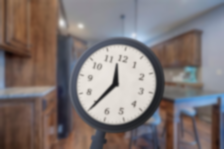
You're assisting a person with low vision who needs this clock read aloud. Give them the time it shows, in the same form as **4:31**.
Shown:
**11:35**
